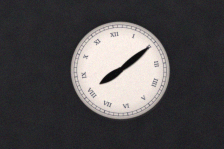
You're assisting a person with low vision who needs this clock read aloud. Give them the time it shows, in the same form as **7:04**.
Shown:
**8:10**
